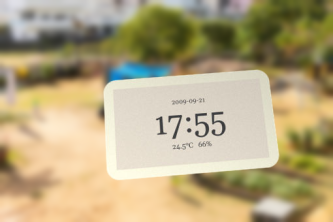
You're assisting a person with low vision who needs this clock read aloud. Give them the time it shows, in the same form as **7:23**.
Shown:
**17:55**
